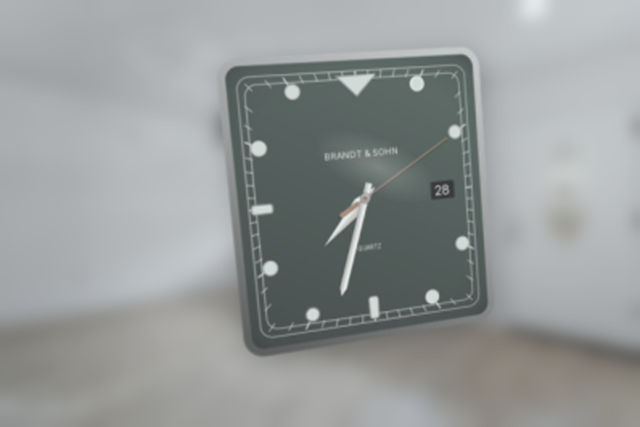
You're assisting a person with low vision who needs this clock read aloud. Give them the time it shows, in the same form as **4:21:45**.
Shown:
**7:33:10**
